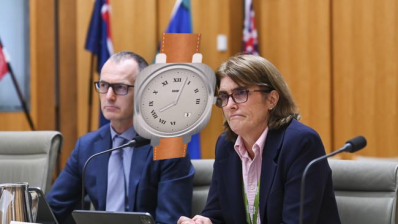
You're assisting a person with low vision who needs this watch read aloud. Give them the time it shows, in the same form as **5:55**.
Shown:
**8:03**
